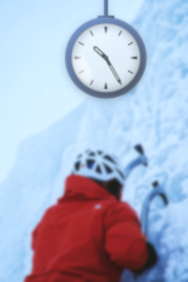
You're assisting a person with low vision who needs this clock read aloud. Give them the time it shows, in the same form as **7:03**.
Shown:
**10:25**
